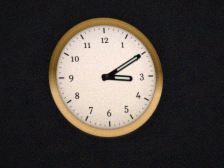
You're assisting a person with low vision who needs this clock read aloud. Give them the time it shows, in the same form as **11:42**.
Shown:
**3:10**
